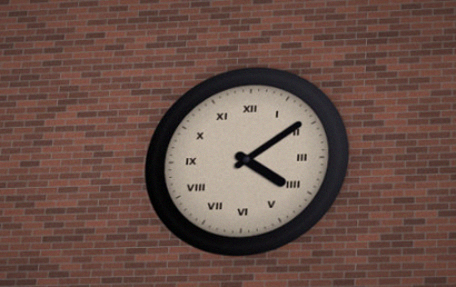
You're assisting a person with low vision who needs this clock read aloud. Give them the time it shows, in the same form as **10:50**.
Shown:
**4:09**
